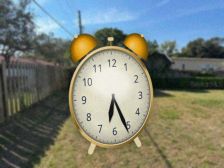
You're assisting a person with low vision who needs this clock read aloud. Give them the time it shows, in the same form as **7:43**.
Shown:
**6:26**
